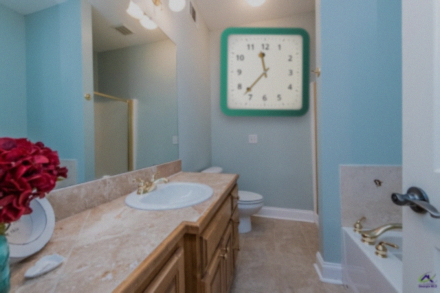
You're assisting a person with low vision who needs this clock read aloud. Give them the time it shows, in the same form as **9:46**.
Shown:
**11:37**
